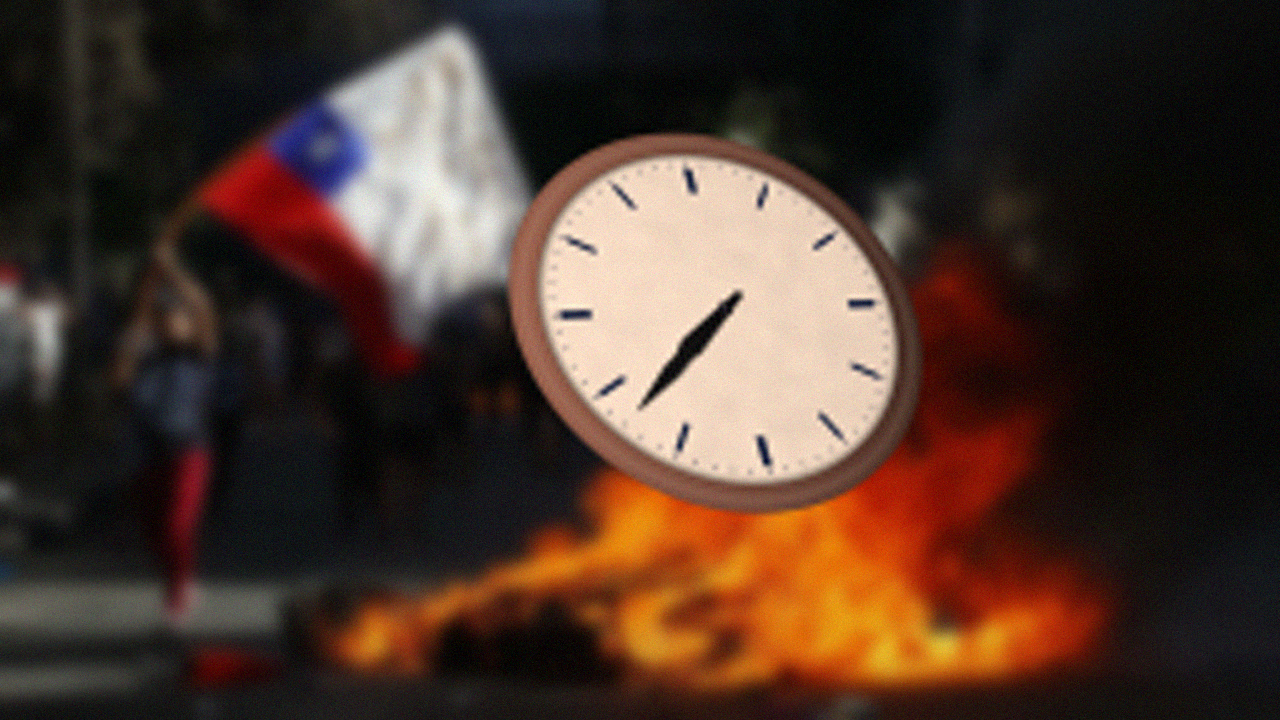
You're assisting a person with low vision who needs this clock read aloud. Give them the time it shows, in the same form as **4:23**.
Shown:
**7:38**
